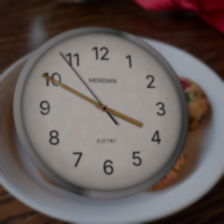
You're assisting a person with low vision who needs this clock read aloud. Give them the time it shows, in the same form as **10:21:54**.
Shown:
**3:49:54**
